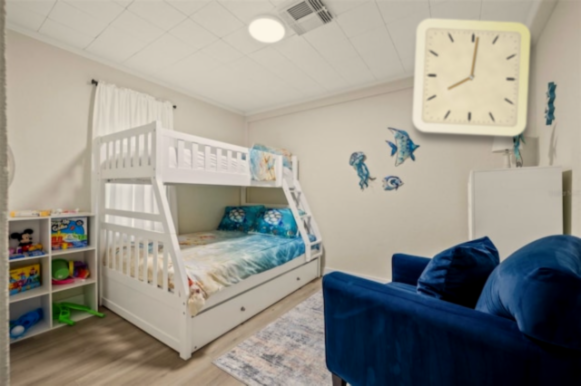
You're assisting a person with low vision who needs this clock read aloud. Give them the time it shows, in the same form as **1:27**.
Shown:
**8:01**
